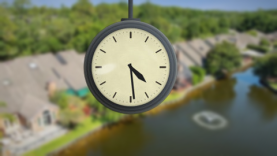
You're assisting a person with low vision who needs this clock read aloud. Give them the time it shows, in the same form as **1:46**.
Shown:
**4:29**
